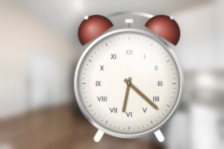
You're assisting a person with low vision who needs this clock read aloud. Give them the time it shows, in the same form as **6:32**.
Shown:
**6:22**
